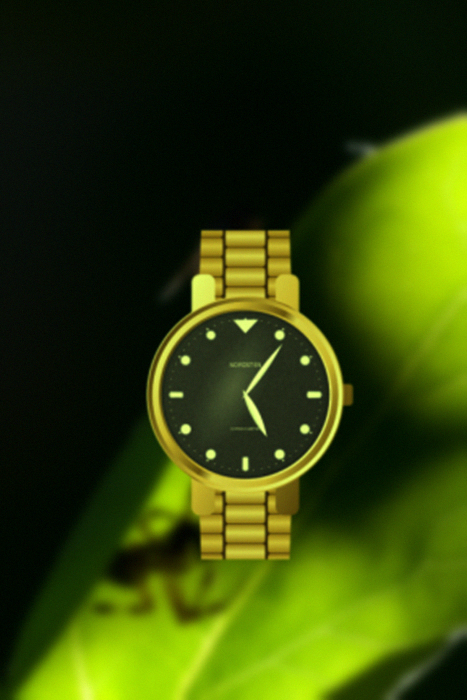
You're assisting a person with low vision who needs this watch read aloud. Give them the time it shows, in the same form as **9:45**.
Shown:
**5:06**
